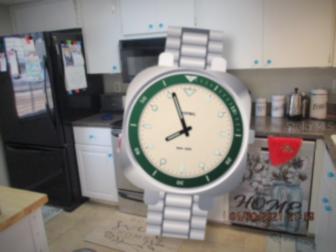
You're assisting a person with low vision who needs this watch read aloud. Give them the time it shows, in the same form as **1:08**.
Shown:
**7:56**
